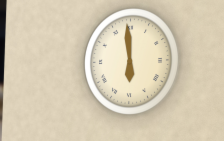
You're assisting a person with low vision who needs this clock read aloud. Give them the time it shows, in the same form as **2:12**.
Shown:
**5:59**
